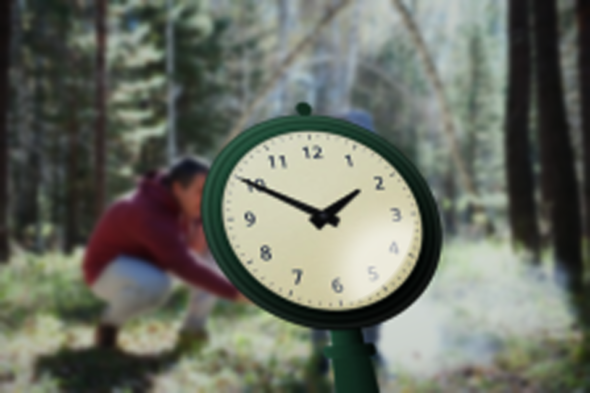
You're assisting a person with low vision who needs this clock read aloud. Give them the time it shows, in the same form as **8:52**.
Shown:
**1:50**
